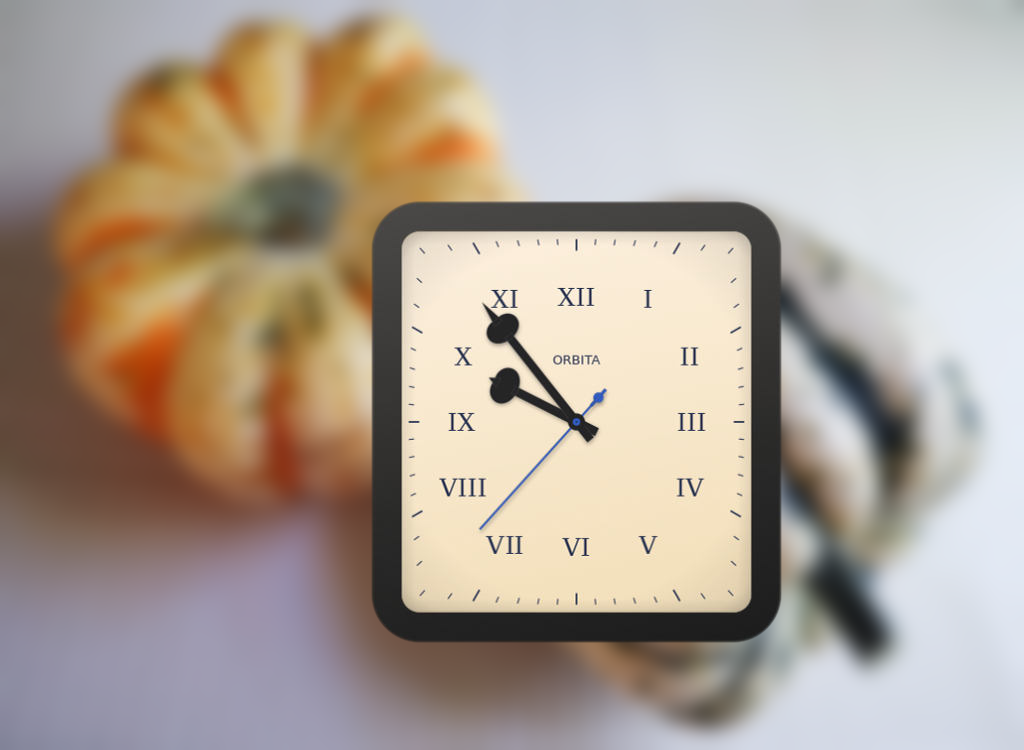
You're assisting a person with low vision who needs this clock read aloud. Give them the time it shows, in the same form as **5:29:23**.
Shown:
**9:53:37**
